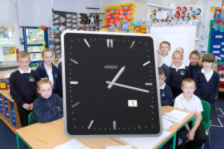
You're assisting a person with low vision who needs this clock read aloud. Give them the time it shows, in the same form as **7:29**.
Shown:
**1:17**
